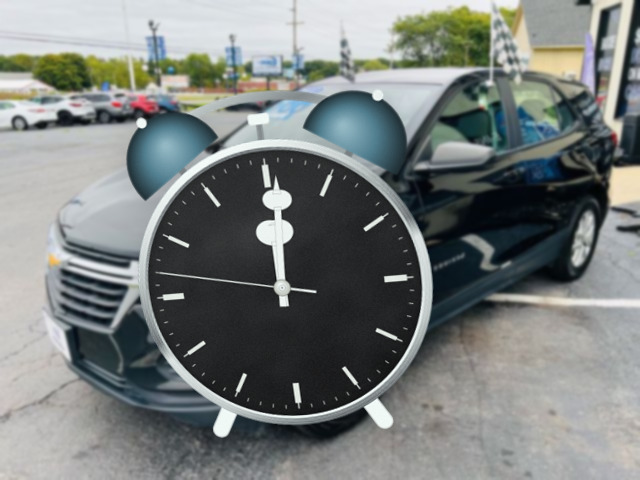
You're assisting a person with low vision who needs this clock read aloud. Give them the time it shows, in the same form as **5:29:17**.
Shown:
**12:00:47**
